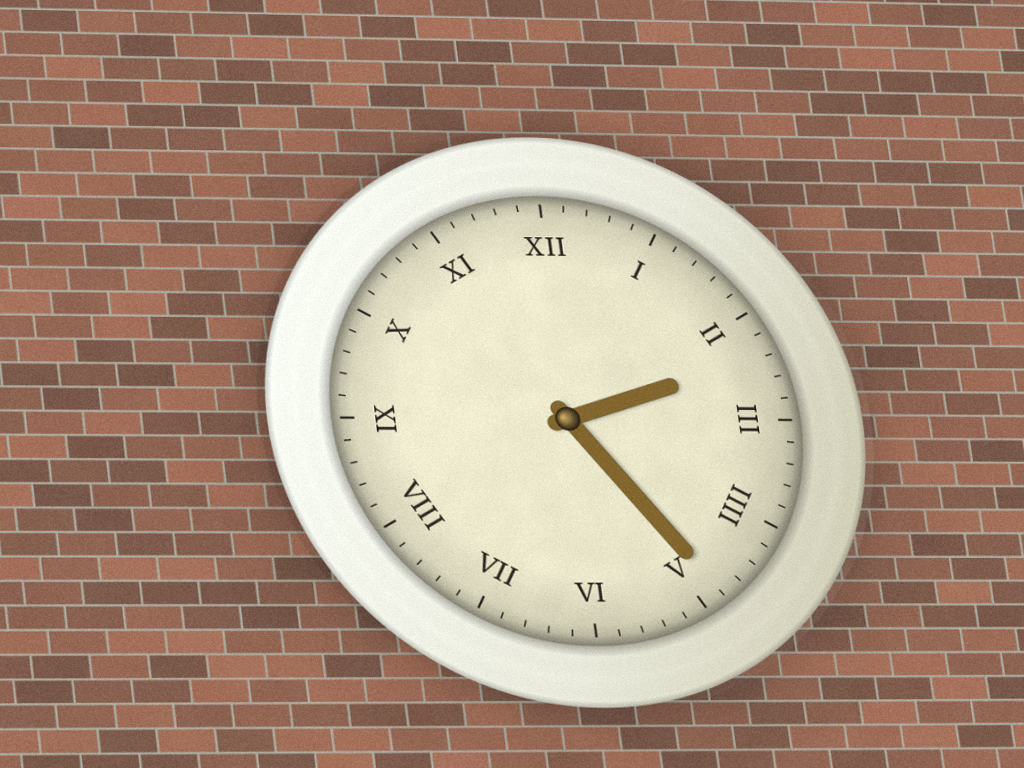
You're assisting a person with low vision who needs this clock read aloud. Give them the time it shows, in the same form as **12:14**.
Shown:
**2:24**
